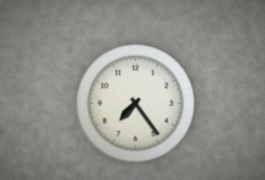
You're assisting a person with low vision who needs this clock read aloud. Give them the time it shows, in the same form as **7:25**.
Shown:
**7:24**
